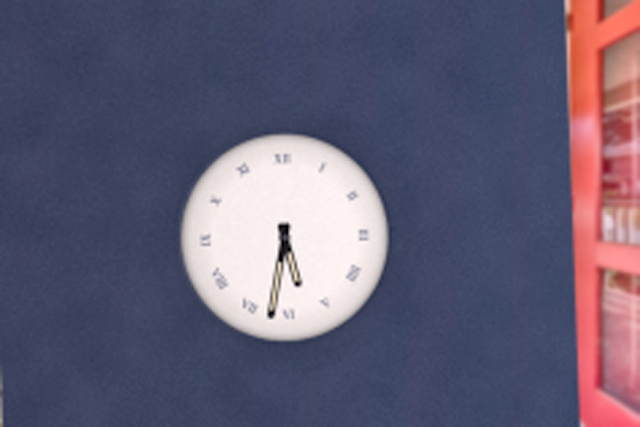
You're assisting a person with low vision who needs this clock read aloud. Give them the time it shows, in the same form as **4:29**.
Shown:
**5:32**
